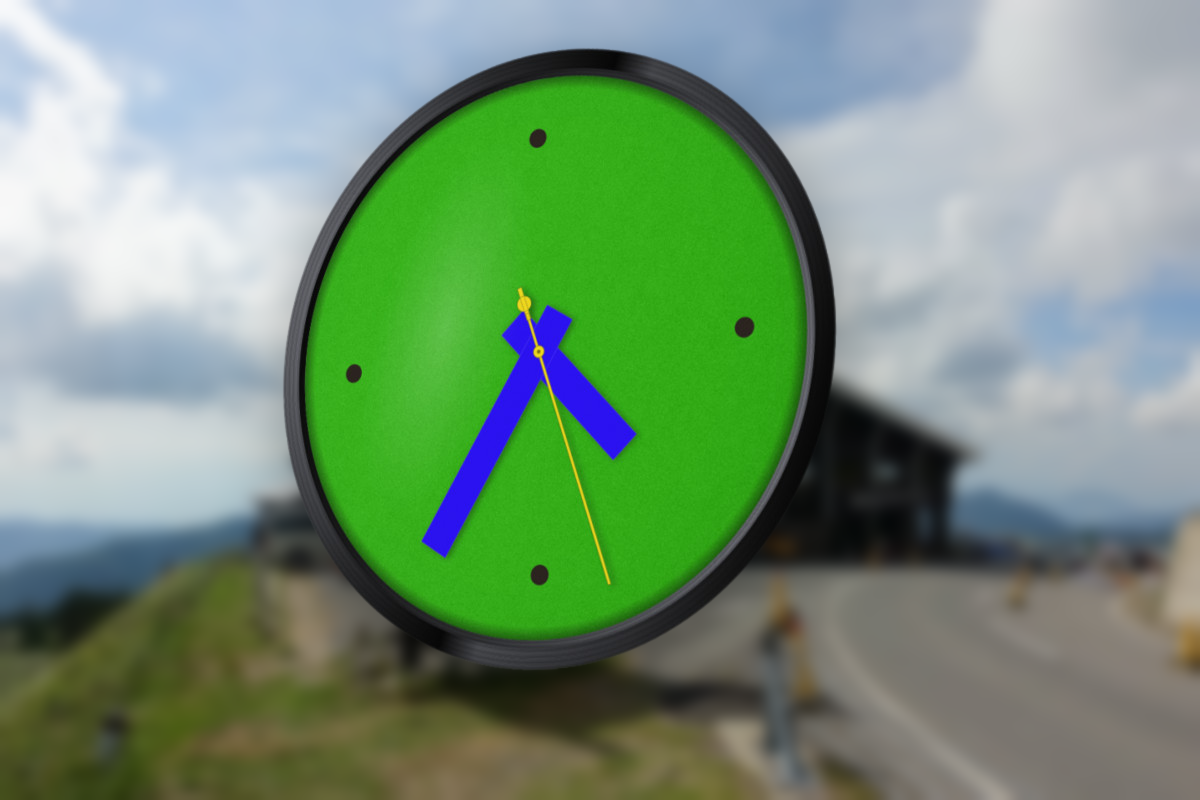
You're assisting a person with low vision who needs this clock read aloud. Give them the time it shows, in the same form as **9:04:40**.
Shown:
**4:35:27**
